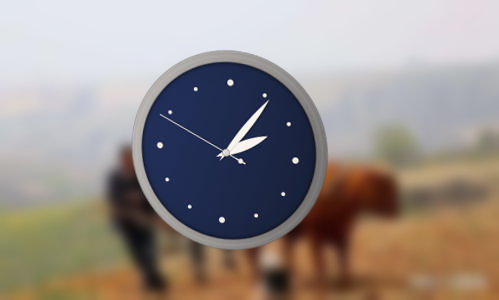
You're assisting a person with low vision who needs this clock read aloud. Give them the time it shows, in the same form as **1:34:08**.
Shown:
**2:05:49**
